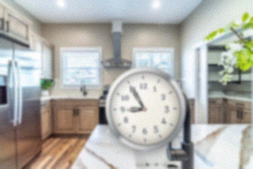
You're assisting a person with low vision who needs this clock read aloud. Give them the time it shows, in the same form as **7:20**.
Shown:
**8:55**
